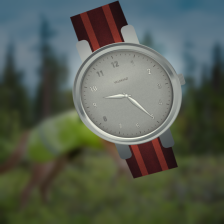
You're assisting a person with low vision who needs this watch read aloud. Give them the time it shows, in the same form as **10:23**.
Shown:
**9:25**
